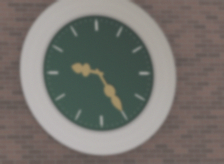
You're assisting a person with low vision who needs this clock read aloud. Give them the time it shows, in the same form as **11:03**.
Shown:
**9:25**
